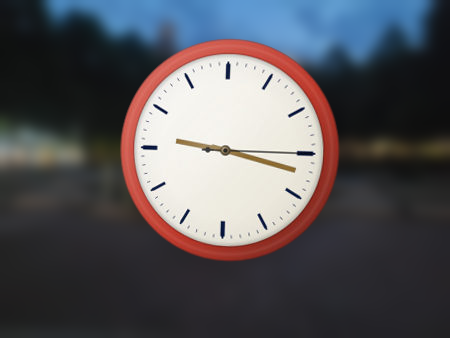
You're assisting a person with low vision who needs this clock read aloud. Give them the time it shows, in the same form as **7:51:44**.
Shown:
**9:17:15**
